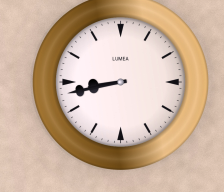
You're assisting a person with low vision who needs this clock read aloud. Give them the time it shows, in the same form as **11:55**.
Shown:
**8:43**
